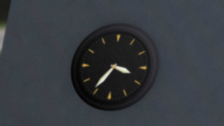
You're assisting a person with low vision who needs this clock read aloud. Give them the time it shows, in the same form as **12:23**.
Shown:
**3:36**
